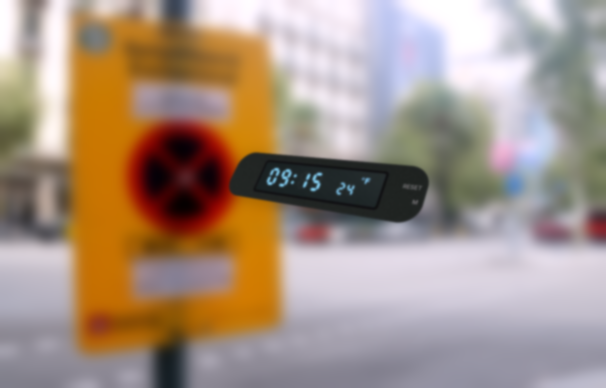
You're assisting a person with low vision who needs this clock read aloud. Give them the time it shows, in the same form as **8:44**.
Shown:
**9:15**
